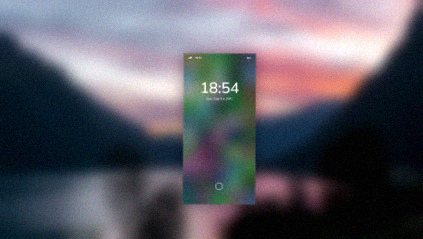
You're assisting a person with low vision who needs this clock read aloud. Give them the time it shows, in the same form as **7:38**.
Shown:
**18:54**
